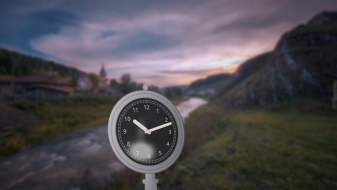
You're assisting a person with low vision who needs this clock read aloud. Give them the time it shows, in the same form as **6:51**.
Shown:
**10:12**
